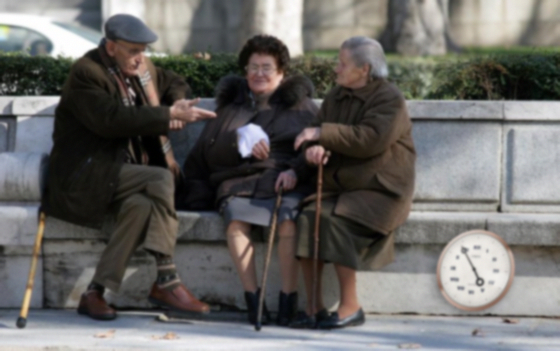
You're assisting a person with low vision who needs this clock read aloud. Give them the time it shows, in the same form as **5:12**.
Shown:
**4:54**
